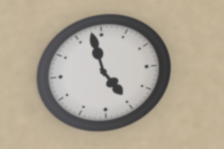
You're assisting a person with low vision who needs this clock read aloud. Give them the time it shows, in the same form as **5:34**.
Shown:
**4:58**
